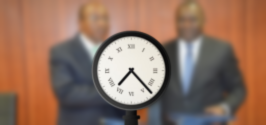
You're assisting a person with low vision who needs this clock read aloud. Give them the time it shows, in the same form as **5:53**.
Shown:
**7:23**
